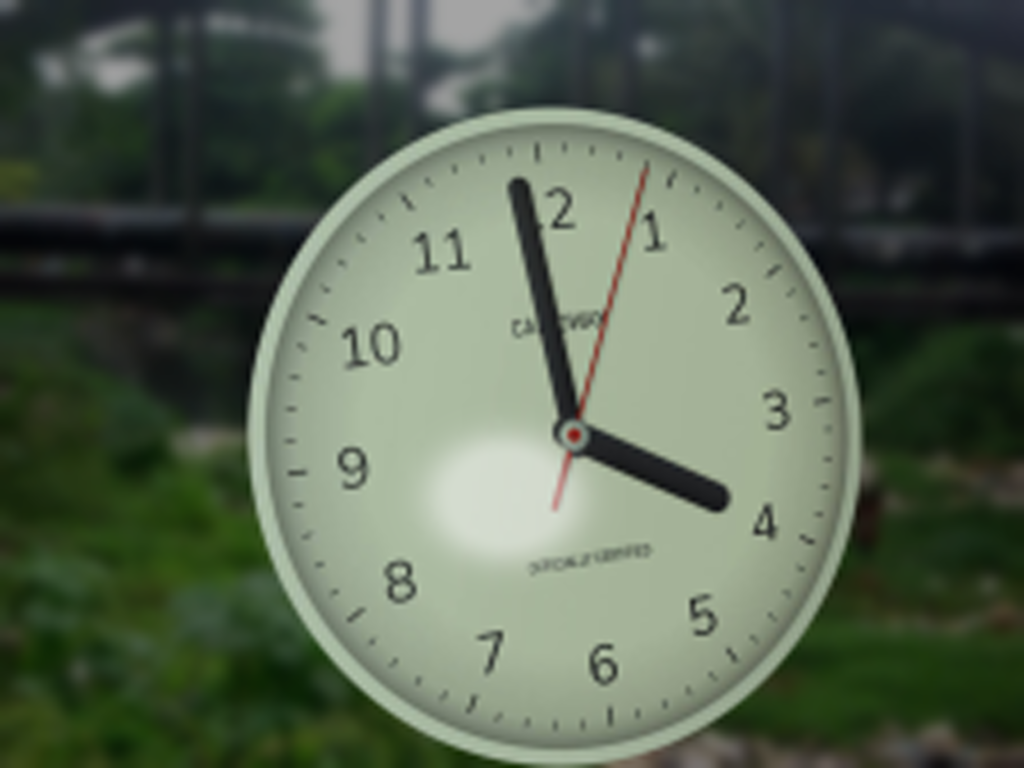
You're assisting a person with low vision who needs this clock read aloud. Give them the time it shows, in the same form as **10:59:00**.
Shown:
**3:59:04**
